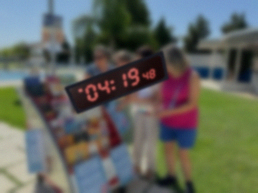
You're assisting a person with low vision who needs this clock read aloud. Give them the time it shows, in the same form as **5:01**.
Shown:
**4:19**
